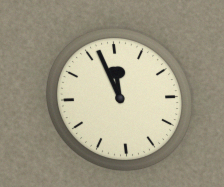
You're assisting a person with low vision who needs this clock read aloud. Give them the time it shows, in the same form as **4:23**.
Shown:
**11:57**
